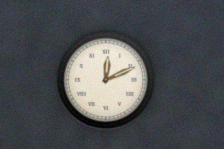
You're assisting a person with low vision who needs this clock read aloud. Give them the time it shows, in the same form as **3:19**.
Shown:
**12:11**
